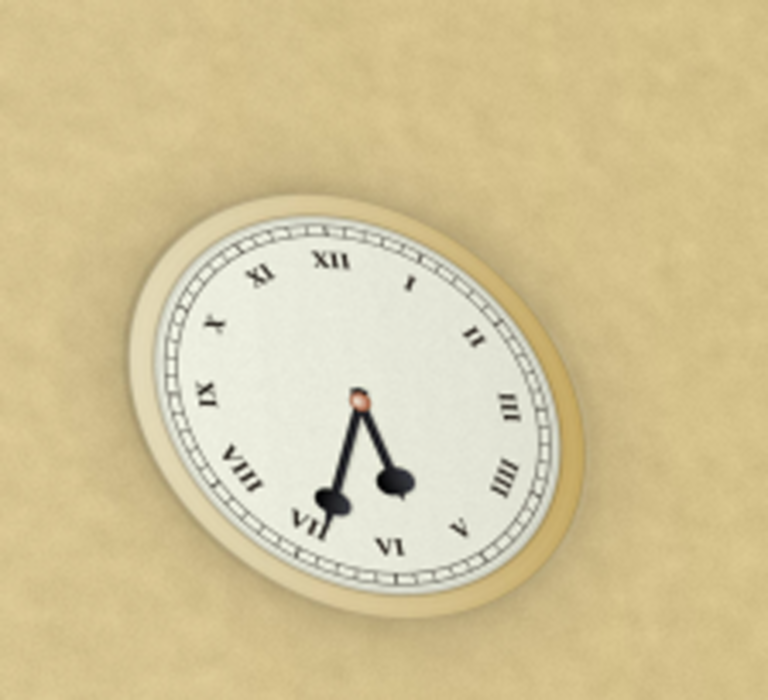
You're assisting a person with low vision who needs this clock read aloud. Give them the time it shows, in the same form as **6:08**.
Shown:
**5:34**
